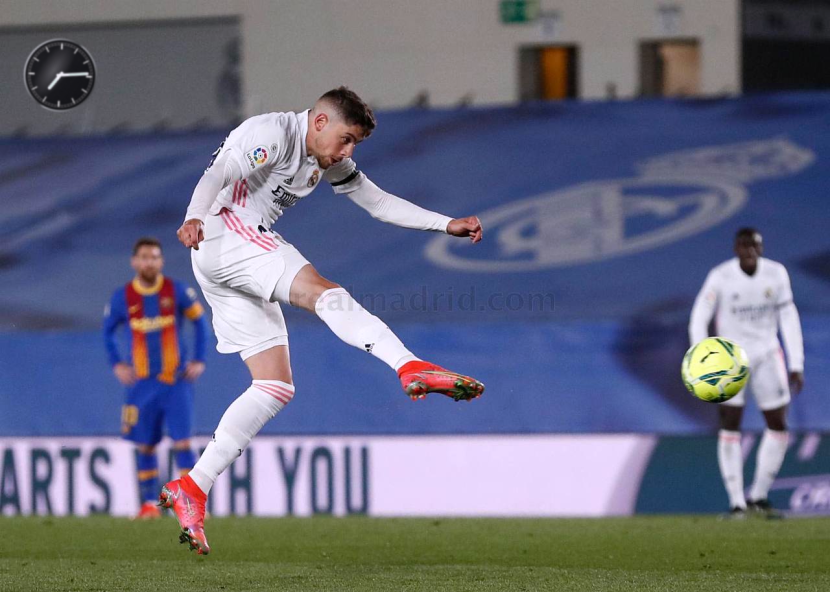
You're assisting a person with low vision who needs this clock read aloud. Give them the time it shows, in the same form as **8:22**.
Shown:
**7:14**
